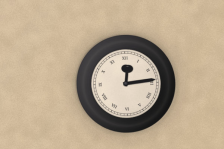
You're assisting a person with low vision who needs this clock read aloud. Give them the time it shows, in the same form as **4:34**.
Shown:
**12:14**
